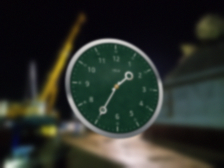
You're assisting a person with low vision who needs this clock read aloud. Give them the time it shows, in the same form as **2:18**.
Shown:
**1:35**
